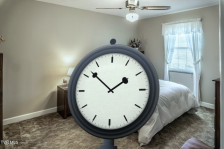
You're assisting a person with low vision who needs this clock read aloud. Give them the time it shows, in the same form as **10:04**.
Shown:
**1:52**
